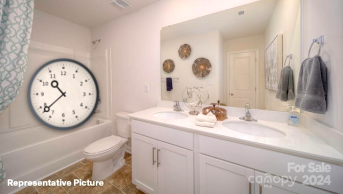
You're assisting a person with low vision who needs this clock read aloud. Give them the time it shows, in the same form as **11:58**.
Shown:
**10:38**
